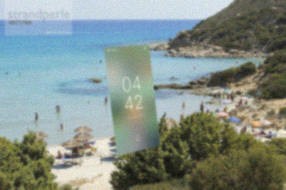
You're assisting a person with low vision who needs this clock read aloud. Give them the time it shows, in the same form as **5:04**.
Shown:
**4:42**
